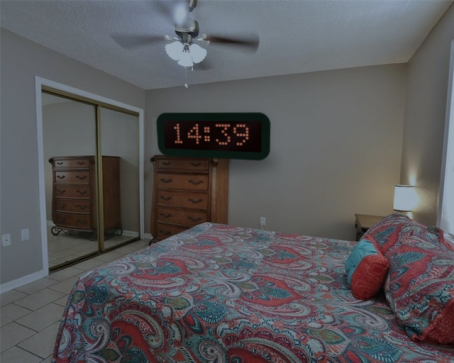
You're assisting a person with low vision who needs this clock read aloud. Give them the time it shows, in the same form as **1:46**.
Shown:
**14:39**
